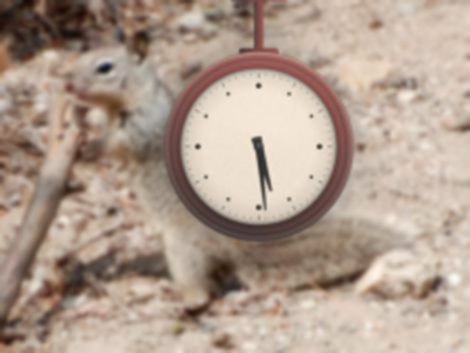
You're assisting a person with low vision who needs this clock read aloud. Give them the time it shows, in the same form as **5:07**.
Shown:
**5:29**
